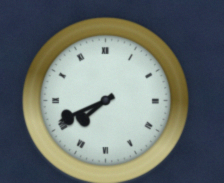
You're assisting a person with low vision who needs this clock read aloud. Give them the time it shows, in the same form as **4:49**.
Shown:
**7:41**
